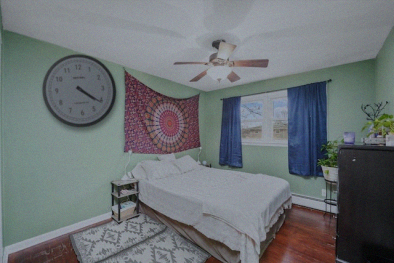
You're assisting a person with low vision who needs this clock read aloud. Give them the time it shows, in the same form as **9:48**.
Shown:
**4:21**
